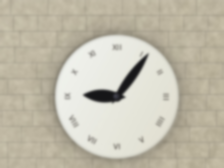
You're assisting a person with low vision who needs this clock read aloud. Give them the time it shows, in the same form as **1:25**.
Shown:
**9:06**
